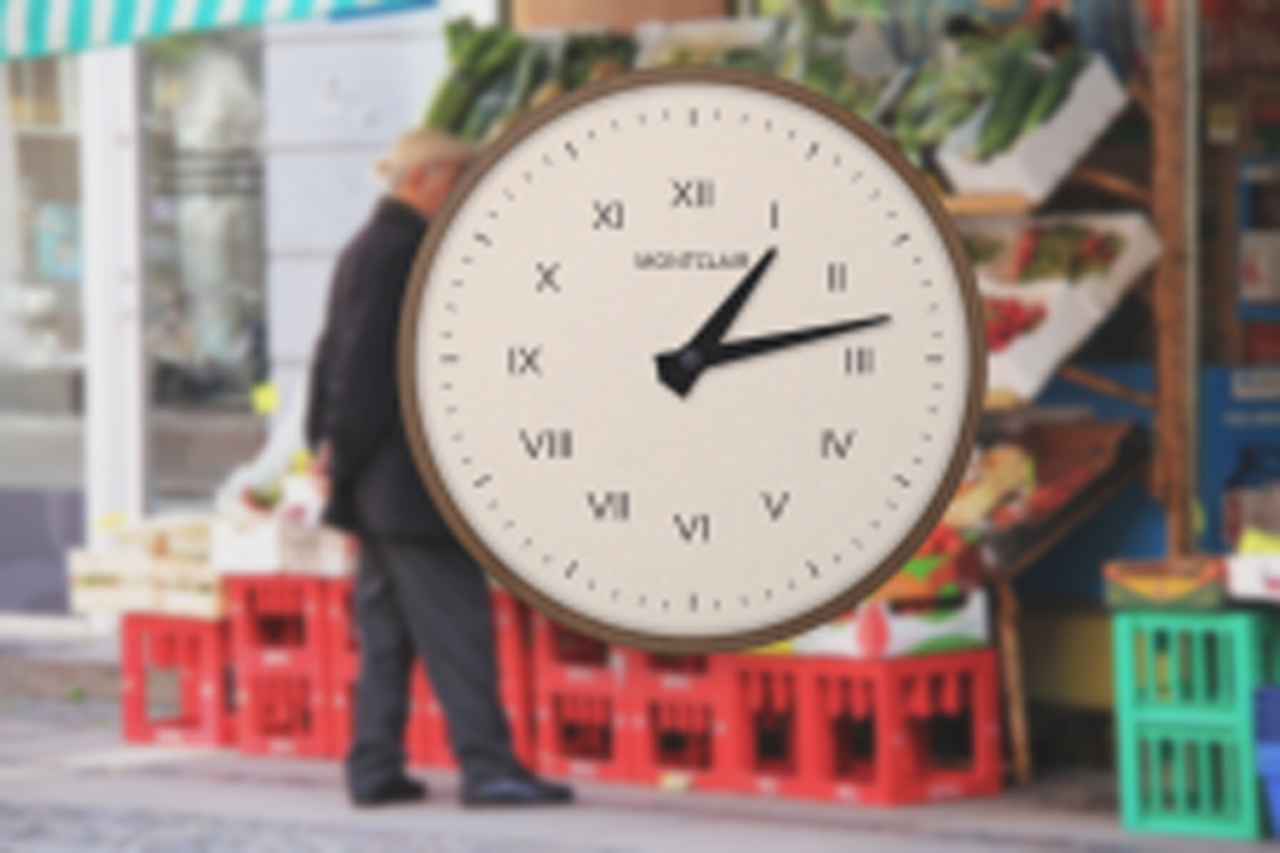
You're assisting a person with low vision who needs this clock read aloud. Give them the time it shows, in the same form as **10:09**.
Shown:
**1:13**
